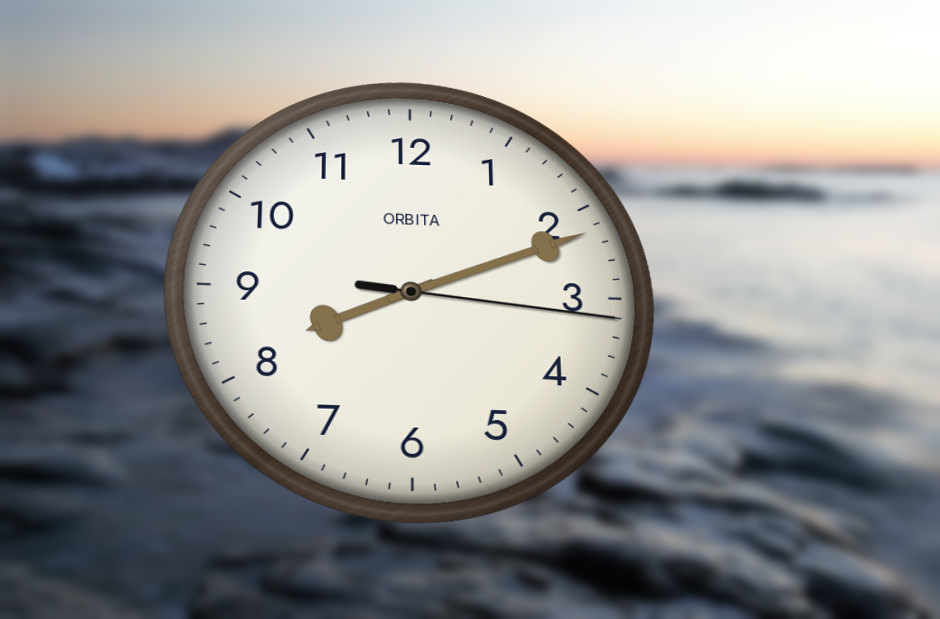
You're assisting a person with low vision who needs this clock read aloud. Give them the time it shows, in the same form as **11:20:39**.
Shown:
**8:11:16**
